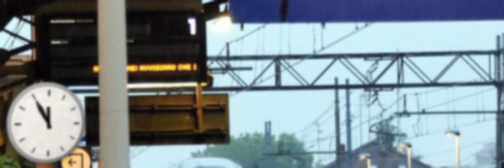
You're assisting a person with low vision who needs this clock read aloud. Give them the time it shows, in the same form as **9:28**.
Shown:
**11:55**
